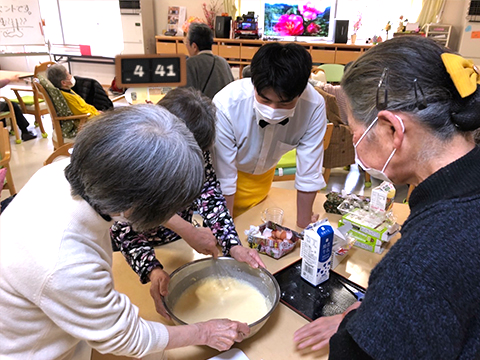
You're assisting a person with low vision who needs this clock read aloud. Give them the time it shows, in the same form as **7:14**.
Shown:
**4:41**
